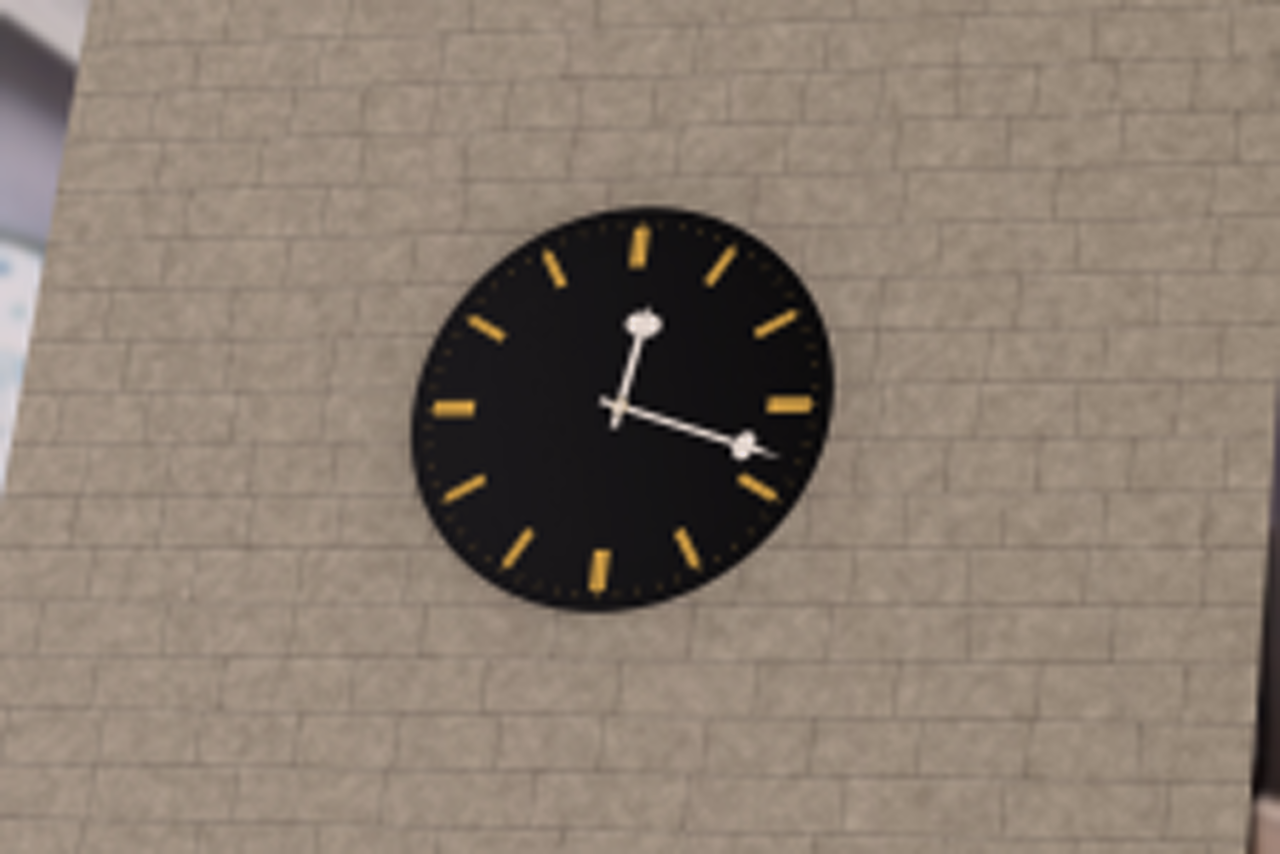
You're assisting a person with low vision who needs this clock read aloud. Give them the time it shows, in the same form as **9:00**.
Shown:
**12:18**
